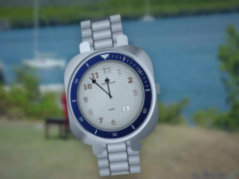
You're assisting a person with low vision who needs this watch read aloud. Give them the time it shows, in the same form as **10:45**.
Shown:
**11:53**
